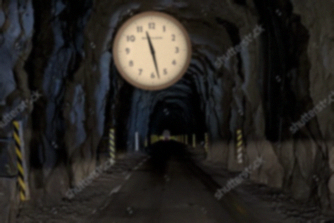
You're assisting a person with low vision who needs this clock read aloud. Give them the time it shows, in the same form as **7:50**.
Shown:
**11:28**
